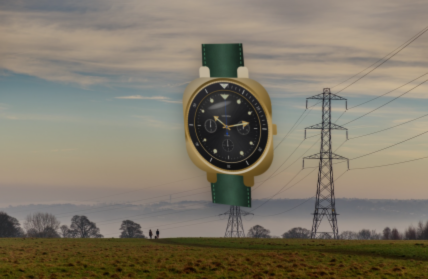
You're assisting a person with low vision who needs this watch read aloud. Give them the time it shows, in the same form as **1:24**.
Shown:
**10:13**
